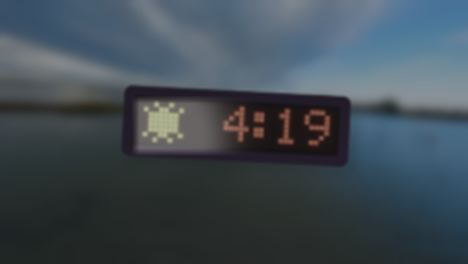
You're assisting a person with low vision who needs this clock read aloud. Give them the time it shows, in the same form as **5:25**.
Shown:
**4:19**
